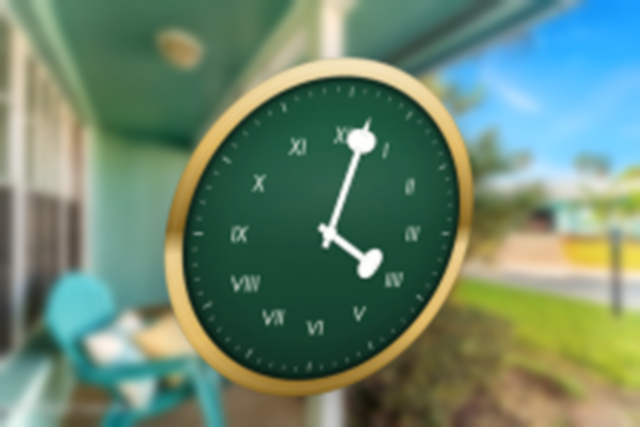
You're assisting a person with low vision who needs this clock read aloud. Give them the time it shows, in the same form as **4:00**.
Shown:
**4:02**
